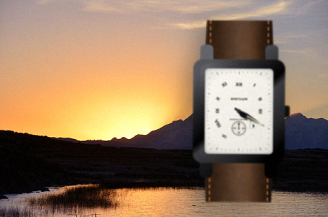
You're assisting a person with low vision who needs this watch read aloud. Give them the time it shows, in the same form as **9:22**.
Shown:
**4:20**
